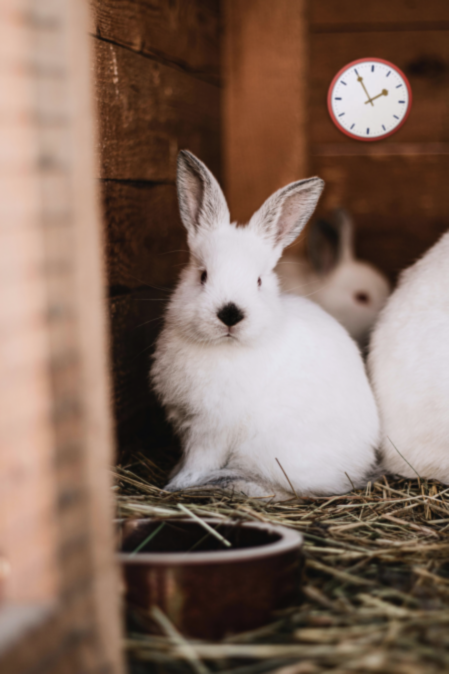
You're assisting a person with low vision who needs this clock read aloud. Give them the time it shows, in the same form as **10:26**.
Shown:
**1:55**
